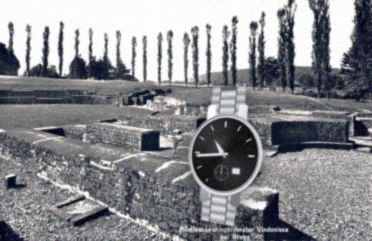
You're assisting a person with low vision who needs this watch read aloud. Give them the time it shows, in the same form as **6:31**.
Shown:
**10:44**
